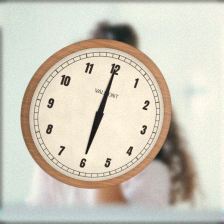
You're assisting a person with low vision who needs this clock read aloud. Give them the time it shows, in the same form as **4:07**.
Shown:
**6:00**
